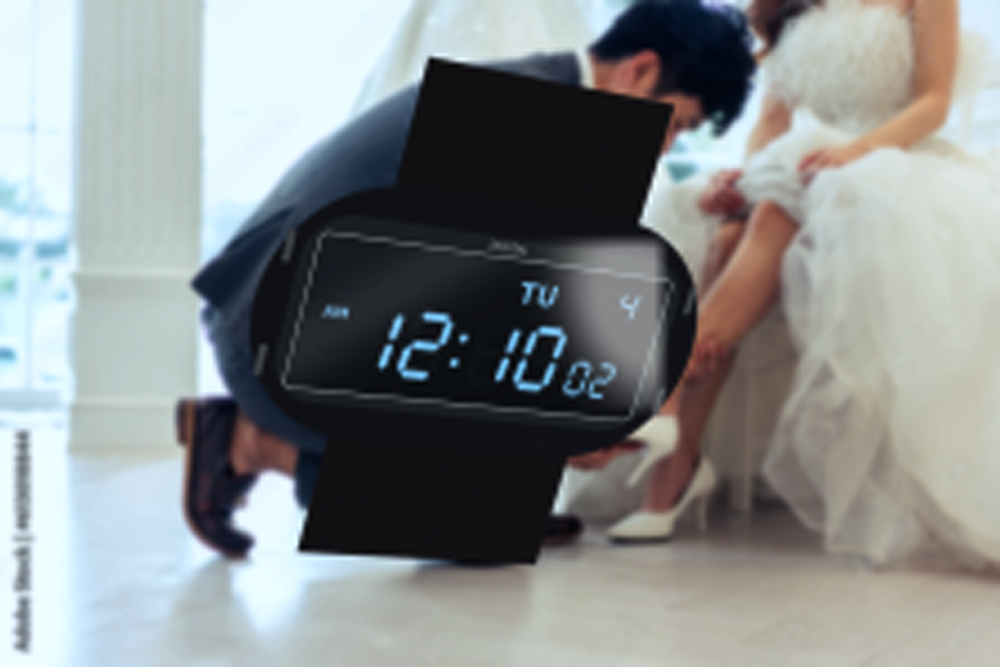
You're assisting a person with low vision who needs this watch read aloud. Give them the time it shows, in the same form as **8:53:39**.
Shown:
**12:10:02**
